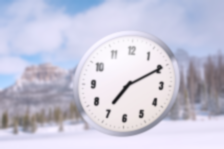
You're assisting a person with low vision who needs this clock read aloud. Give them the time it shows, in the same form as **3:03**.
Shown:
**7:10**
